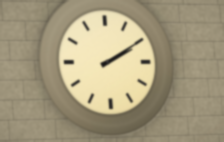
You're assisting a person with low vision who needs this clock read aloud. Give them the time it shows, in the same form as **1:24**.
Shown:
**2:10**
